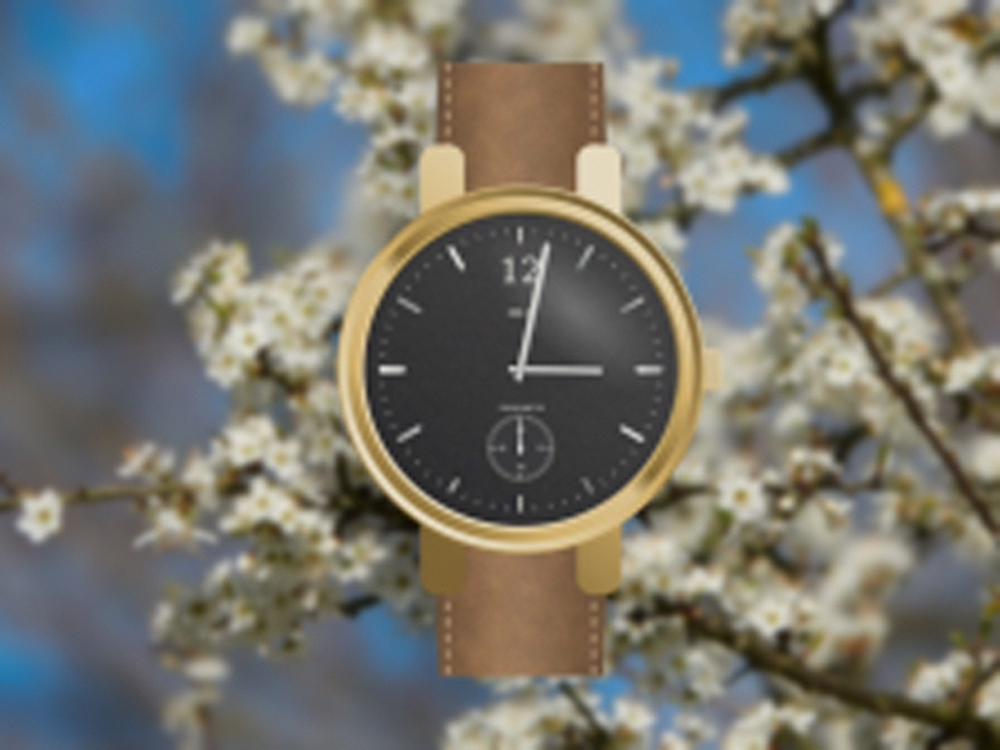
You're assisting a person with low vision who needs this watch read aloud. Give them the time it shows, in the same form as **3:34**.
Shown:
**3:02**
